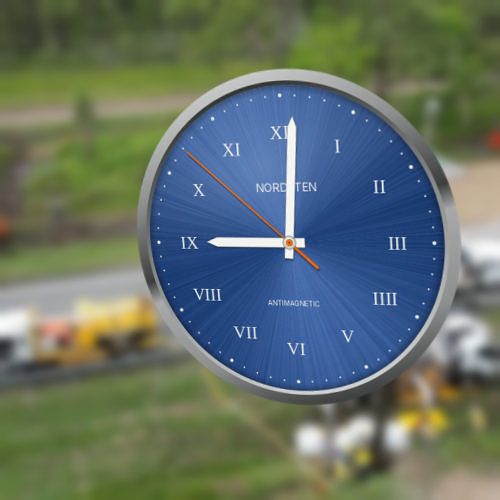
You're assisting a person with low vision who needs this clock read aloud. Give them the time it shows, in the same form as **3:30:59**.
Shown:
**9:00:52**
